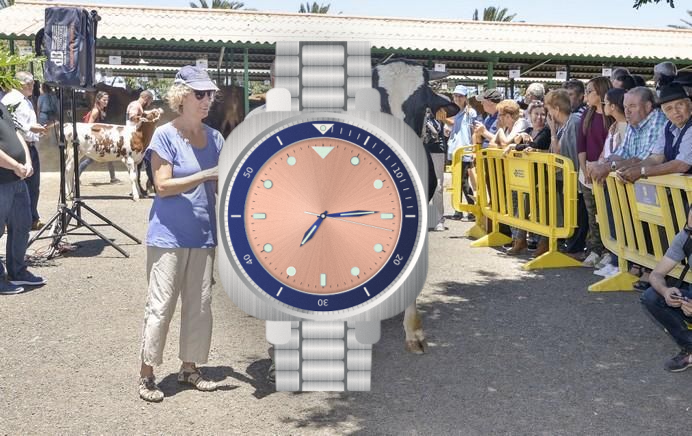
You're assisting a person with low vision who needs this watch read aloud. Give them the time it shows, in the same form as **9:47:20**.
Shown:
**7:14:17**
